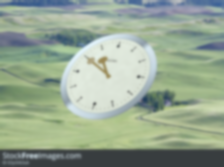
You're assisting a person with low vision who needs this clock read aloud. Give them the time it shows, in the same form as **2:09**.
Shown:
**10:50**
